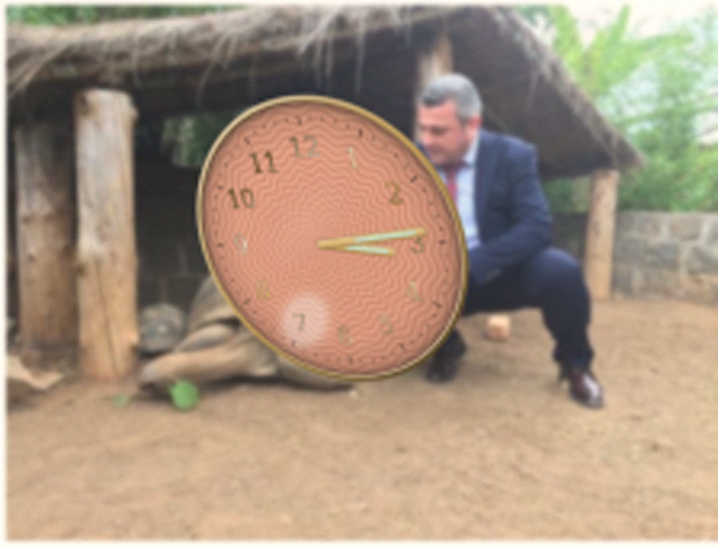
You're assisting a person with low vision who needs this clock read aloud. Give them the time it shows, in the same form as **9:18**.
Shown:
**3:14**
